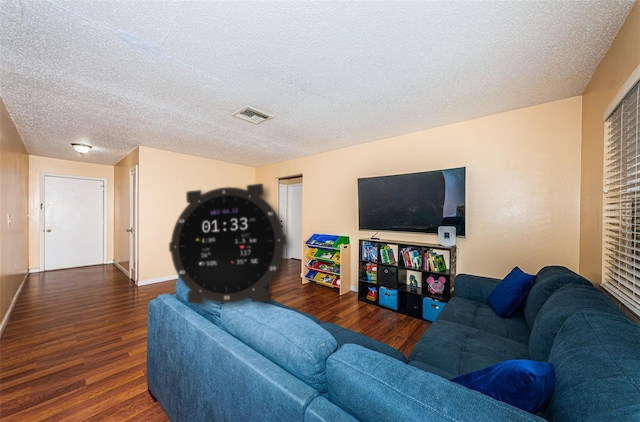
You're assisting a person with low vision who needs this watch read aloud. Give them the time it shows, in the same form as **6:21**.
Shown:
**1:33**
